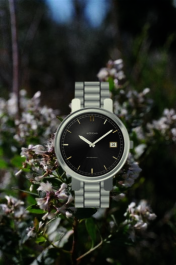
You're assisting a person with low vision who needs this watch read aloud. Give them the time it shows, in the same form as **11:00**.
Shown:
**10:09**
